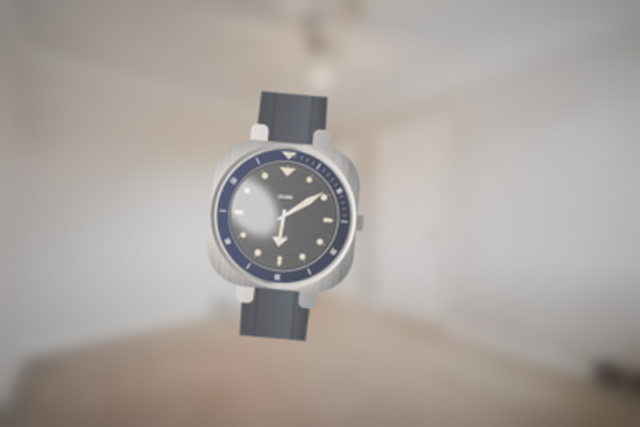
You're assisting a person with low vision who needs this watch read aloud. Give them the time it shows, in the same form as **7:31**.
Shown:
**6:09**
